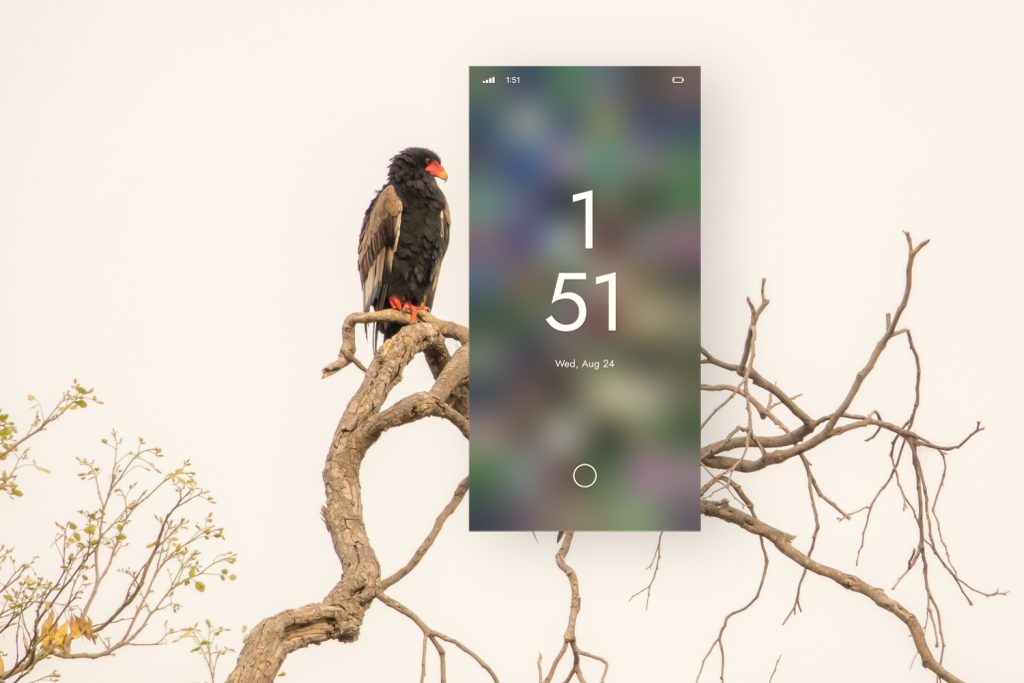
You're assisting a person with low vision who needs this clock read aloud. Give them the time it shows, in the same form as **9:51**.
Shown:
**1:51**
